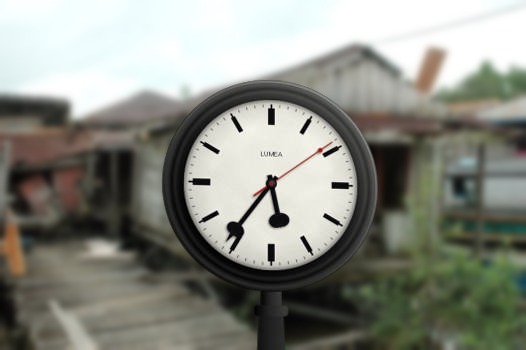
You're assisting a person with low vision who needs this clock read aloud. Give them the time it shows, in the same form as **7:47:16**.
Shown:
**5:36:09**
